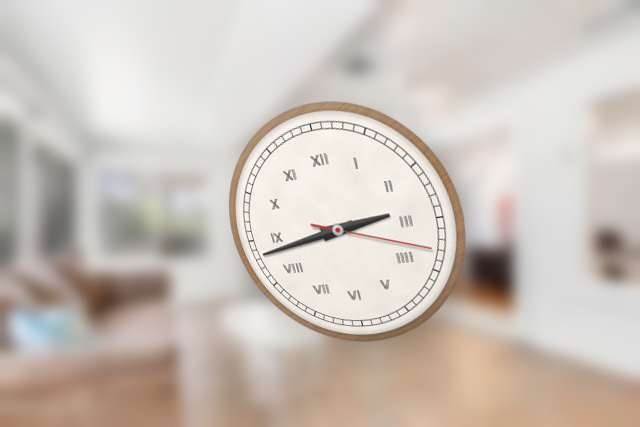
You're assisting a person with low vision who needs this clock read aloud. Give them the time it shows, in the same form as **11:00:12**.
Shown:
**2:43:18**
